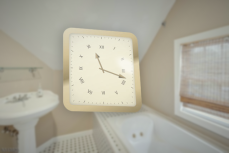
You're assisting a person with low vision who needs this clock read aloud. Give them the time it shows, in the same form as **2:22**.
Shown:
**11:18**
